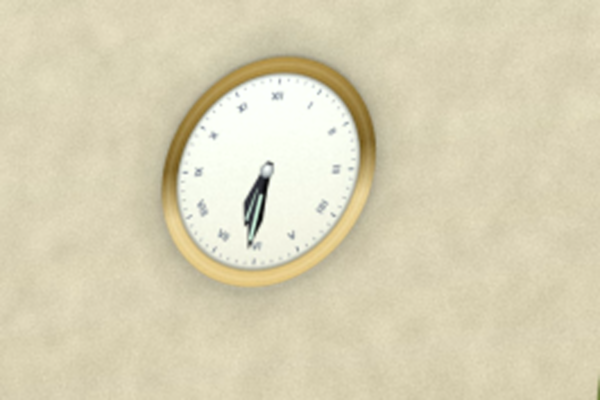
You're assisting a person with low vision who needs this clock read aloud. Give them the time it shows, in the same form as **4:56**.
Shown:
**6:31**
